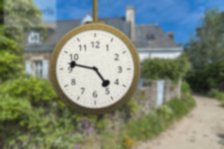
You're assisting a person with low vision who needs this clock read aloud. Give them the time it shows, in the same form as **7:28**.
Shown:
**4:47**
